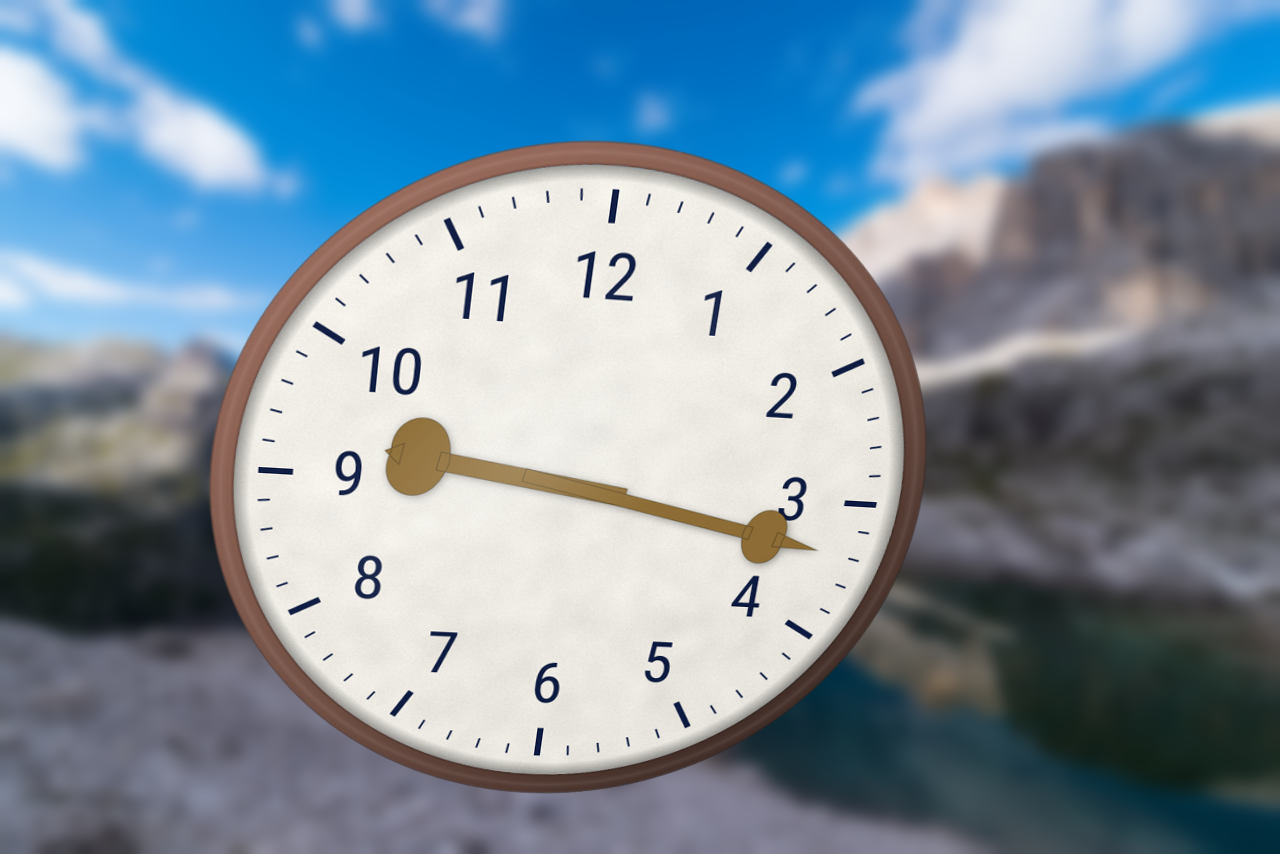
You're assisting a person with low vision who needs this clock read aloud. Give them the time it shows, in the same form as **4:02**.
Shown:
**9:17**
